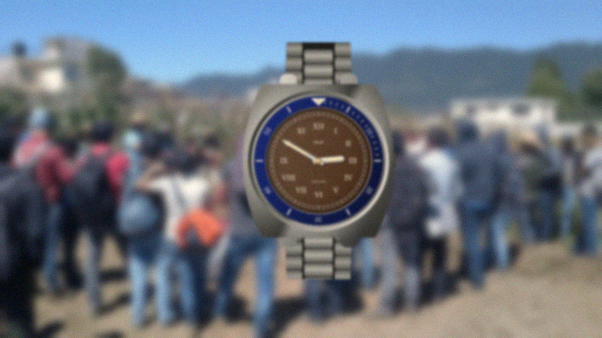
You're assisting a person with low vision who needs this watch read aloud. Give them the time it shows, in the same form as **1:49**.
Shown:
**2:50**
